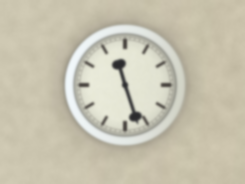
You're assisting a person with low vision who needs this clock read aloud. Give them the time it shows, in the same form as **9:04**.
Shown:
**11:27**
